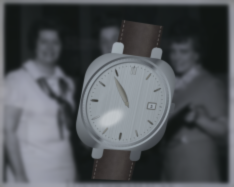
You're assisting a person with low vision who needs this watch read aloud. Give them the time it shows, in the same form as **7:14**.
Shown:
**10:54**
